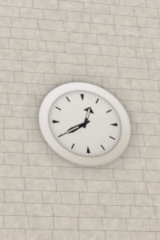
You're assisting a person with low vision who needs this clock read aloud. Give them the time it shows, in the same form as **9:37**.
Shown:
**12:40**
